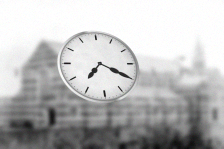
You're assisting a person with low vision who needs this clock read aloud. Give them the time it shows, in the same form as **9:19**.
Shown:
**7:20**
